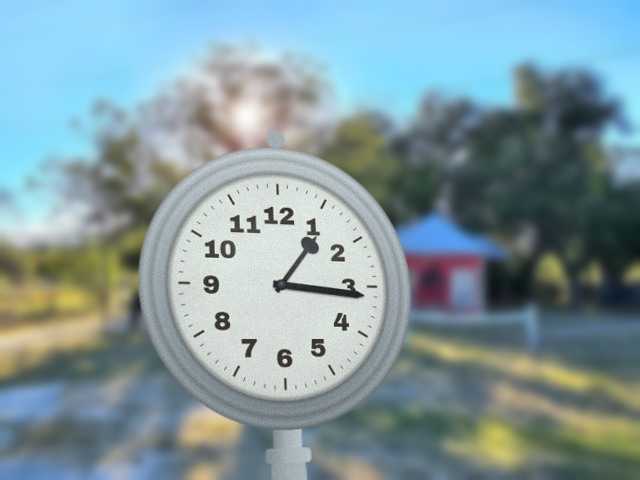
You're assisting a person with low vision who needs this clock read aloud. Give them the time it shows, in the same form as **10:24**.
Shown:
**1:16**
